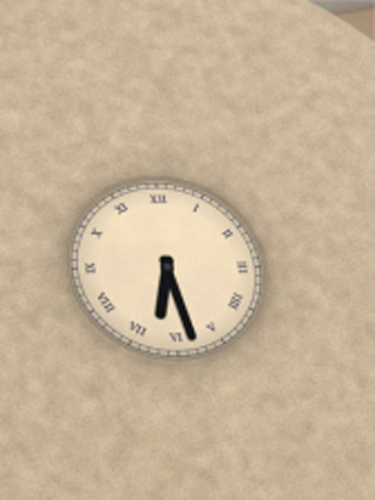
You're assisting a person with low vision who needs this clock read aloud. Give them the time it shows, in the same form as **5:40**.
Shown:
**6:28**
